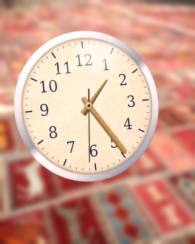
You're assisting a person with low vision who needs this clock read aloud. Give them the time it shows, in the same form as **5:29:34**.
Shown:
**1:24:31**
